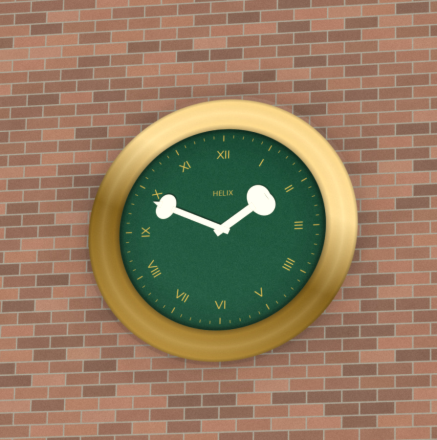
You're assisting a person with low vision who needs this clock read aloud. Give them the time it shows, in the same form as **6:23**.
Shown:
**1:49**
